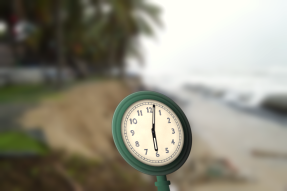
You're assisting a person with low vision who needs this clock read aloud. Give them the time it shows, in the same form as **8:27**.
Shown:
**6:02**
